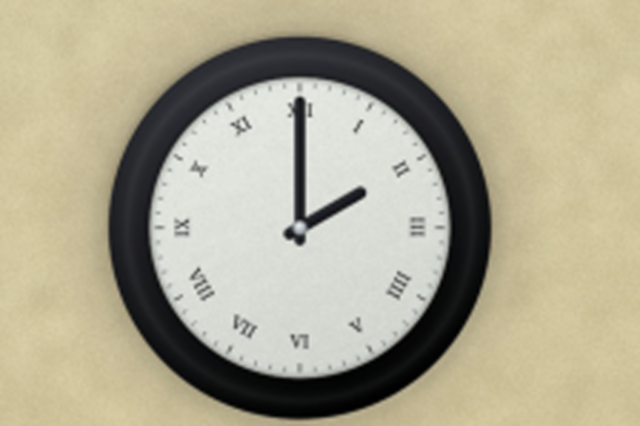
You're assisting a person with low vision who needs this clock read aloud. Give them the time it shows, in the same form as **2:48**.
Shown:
**2:00**
